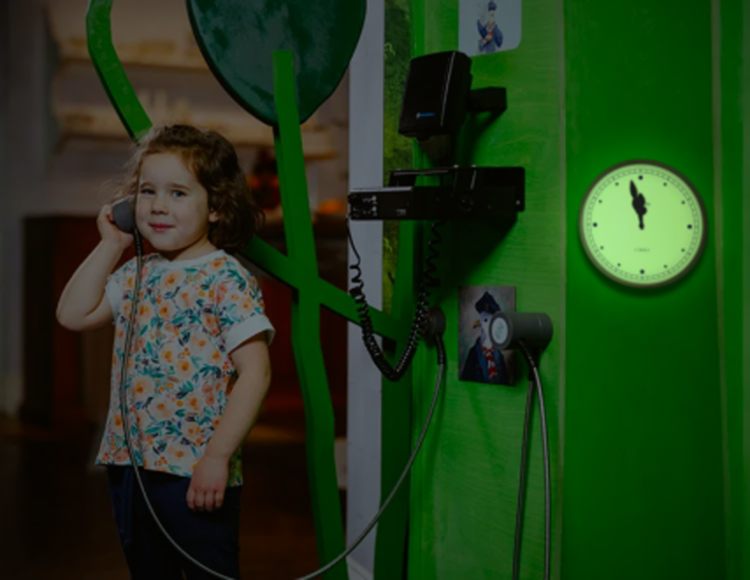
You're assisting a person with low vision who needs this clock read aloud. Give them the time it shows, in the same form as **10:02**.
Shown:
**11:58**
